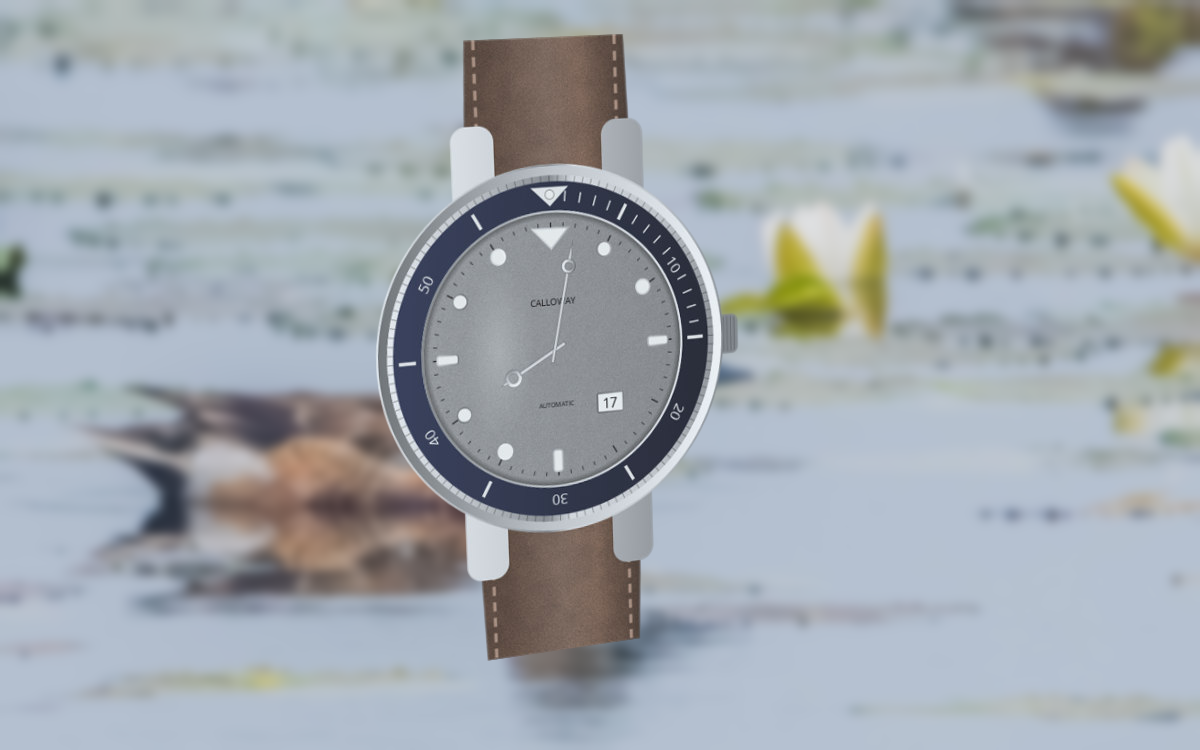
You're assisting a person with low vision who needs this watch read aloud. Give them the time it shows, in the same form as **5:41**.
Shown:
**8:02**
